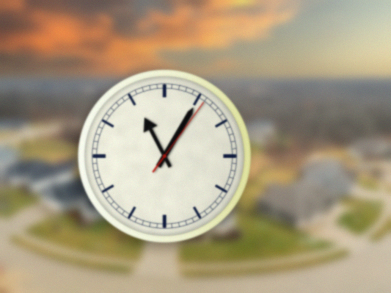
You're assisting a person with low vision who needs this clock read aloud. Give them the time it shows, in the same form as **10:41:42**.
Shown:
**11:05:06**
